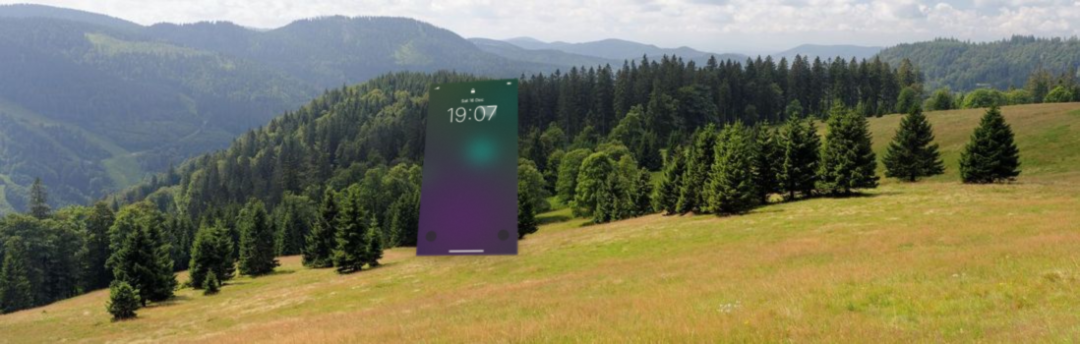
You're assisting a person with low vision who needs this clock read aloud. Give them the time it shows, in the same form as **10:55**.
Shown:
**19:07**
